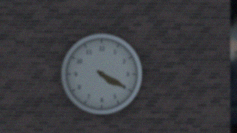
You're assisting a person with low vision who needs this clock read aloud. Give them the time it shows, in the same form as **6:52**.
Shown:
**4:20**
